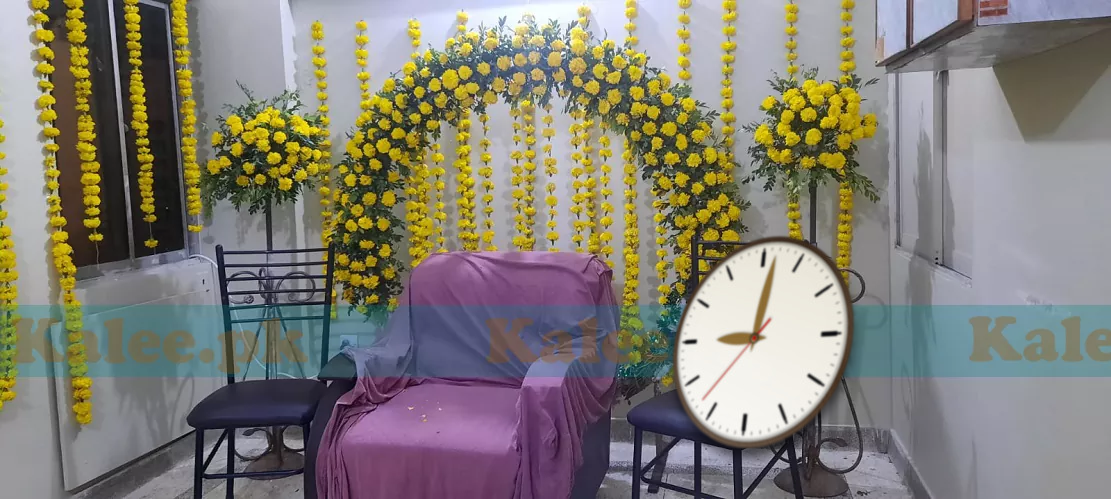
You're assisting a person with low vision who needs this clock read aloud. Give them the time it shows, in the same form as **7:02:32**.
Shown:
**9:01:37**
